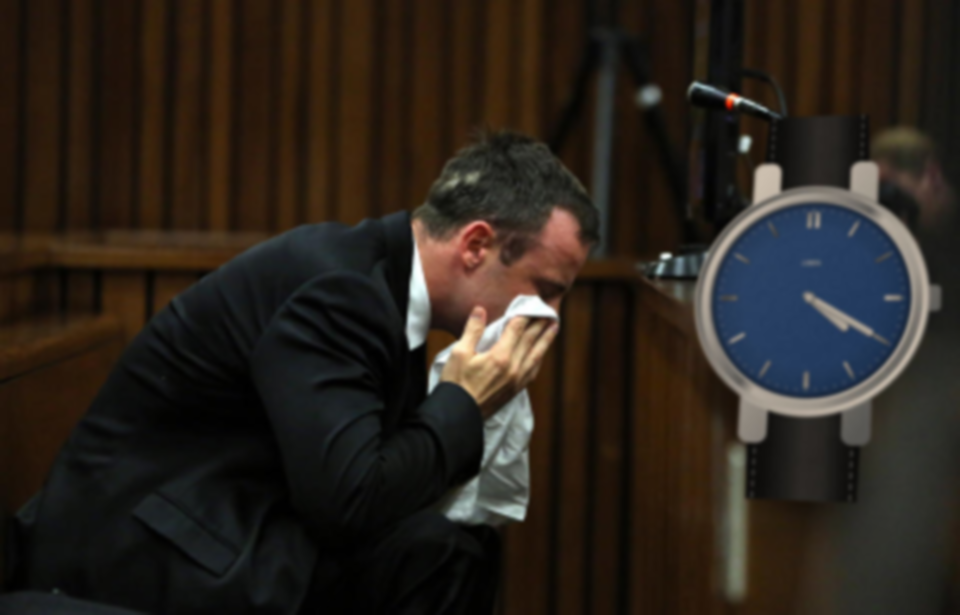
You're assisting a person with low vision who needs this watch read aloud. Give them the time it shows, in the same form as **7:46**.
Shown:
**4:20**
